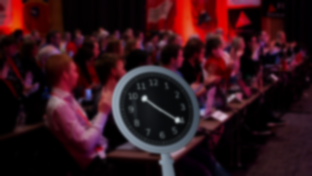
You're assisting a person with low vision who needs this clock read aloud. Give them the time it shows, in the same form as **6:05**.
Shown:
**10:21**
